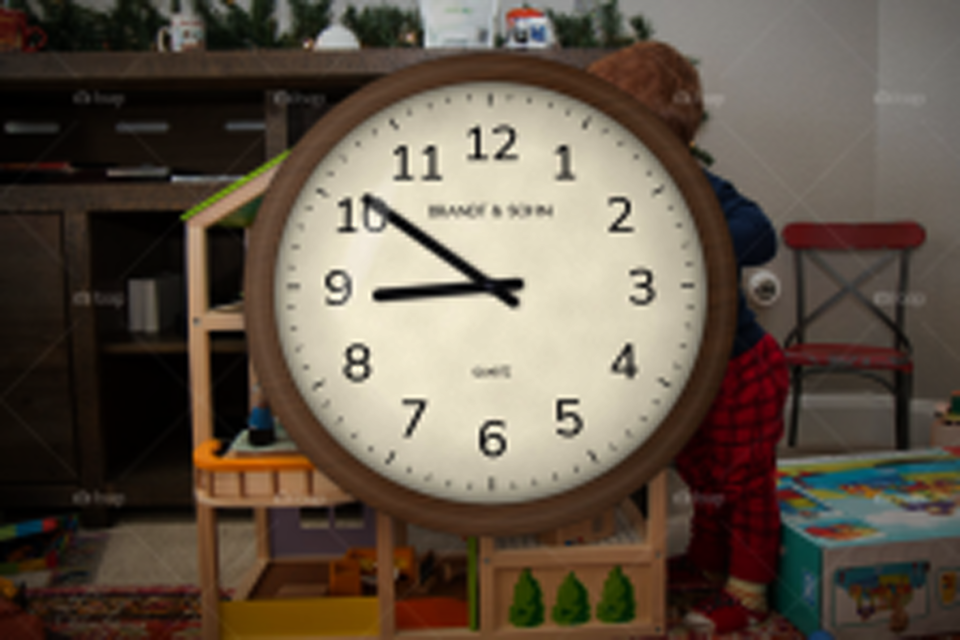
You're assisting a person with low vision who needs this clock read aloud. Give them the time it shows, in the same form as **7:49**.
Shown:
**8:51**
